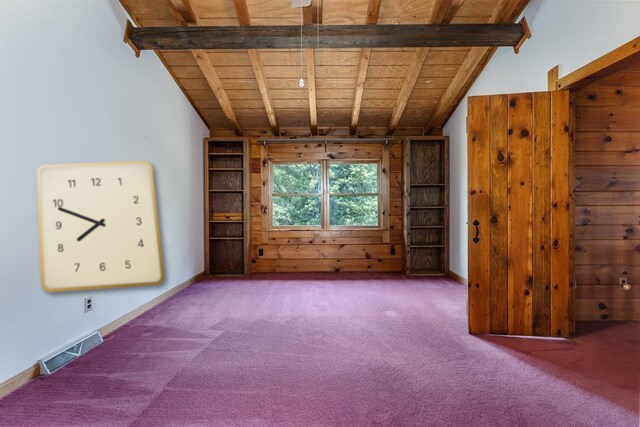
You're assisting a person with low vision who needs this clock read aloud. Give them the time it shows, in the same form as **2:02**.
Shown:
**7:49**
